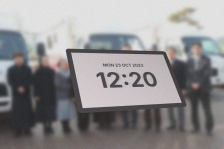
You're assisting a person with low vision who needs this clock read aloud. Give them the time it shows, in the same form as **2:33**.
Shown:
**12:20**
